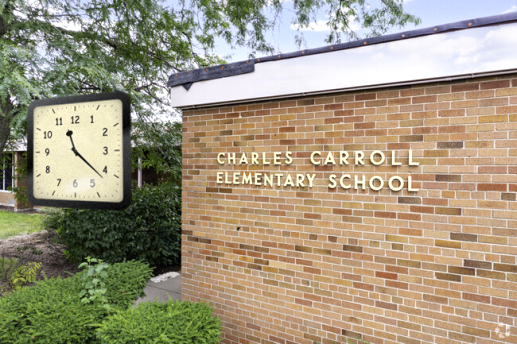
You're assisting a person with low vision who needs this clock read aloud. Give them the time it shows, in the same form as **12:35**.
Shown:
**11:22**
